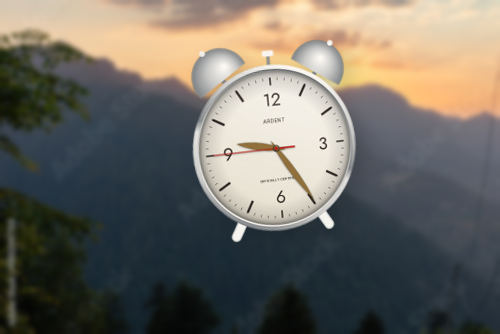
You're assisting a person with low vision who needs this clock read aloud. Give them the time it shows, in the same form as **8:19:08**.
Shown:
**9:24:45**
